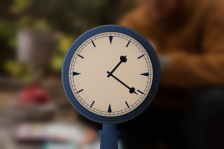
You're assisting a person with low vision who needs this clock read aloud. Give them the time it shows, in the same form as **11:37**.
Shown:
**1:21**
